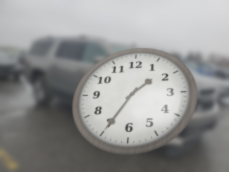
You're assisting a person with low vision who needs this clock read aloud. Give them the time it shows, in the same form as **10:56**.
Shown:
**1:35**
